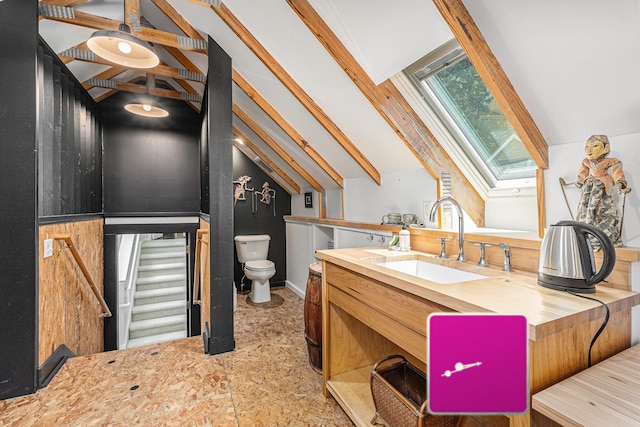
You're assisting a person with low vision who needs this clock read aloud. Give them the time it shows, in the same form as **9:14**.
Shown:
**8:42**
